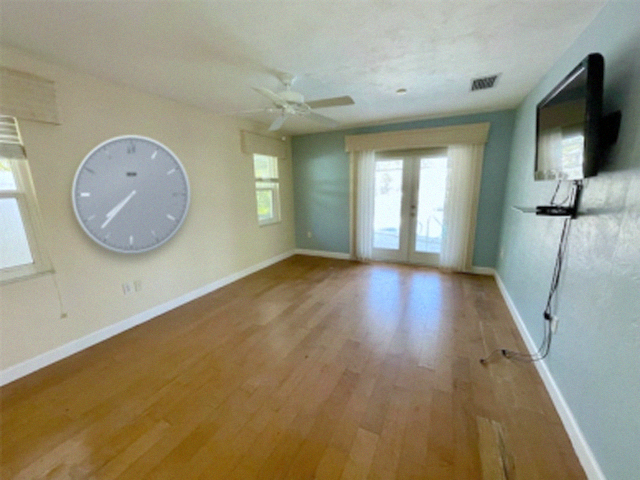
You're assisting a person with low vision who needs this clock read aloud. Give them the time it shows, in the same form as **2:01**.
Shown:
**7:37**
